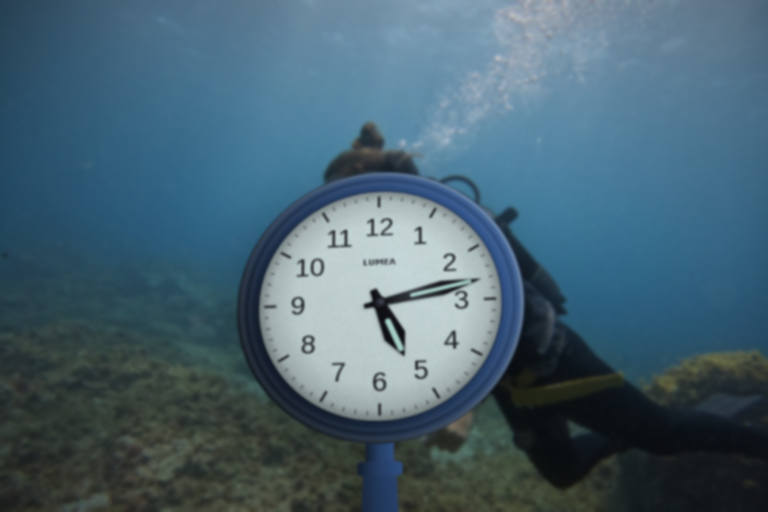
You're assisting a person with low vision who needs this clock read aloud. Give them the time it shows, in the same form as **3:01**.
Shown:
**5:13**
